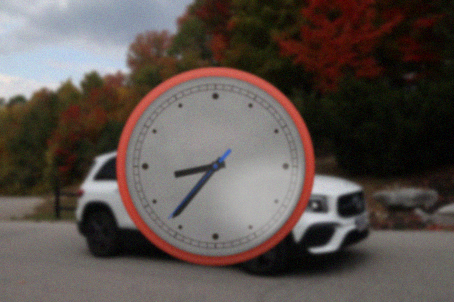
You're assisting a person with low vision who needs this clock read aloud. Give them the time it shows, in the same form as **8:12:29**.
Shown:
**8:36:37**
